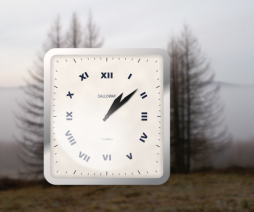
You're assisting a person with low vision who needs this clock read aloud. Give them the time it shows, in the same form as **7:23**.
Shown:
**1:08**
